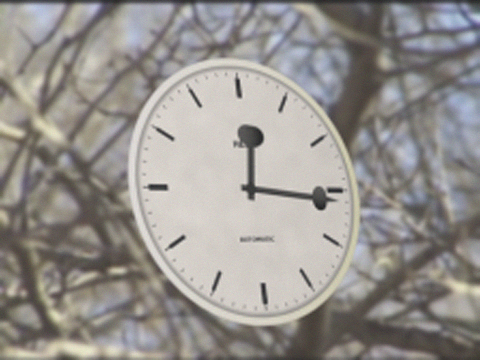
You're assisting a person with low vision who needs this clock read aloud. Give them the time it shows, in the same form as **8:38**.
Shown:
**12:16**
